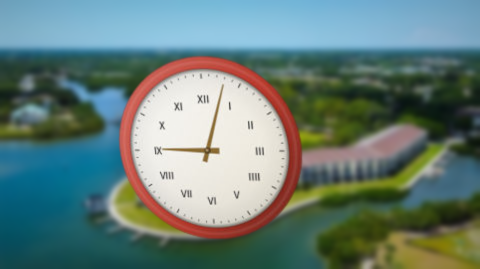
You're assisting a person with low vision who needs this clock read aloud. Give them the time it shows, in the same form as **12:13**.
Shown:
**9:03**
